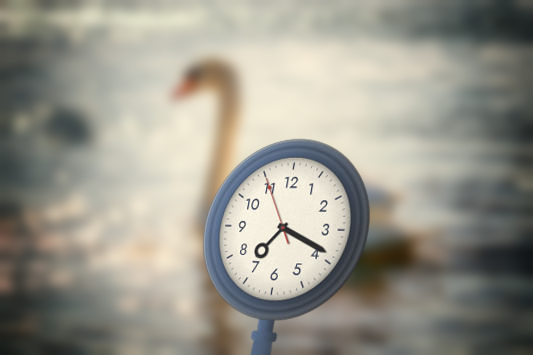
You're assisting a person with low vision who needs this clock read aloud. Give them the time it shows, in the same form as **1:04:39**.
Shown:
**7:18:55**
